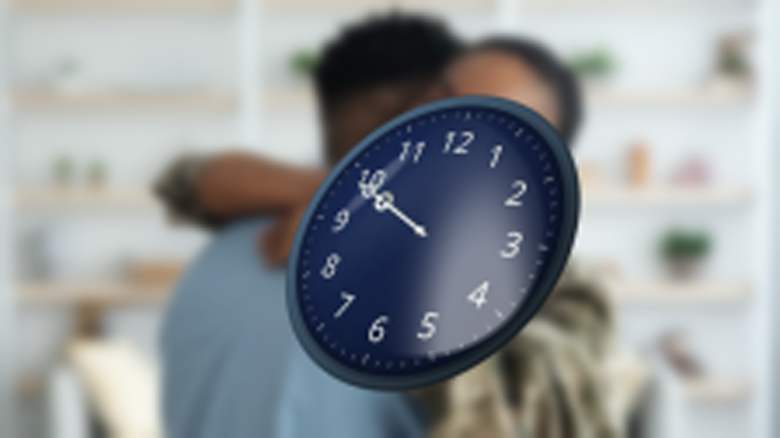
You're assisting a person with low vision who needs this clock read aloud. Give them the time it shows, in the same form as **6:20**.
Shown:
**9:49**
